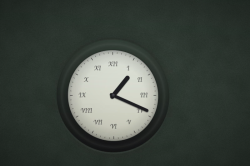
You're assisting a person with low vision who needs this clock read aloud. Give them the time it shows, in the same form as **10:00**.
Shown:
**1:19**
